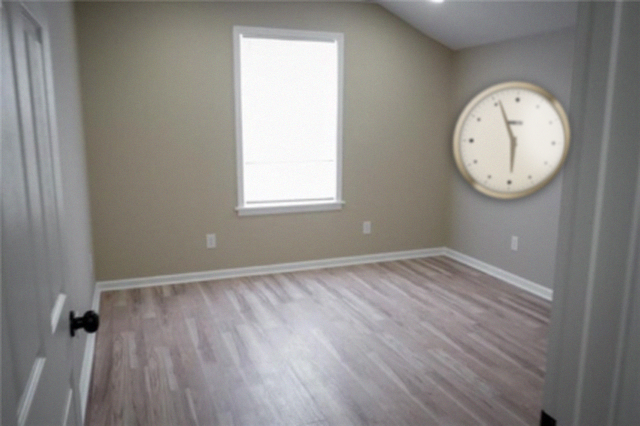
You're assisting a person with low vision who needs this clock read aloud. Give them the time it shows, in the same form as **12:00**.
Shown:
**5:56**
